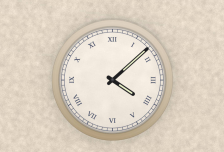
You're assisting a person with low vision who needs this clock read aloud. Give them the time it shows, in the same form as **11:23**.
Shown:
**4:08**
